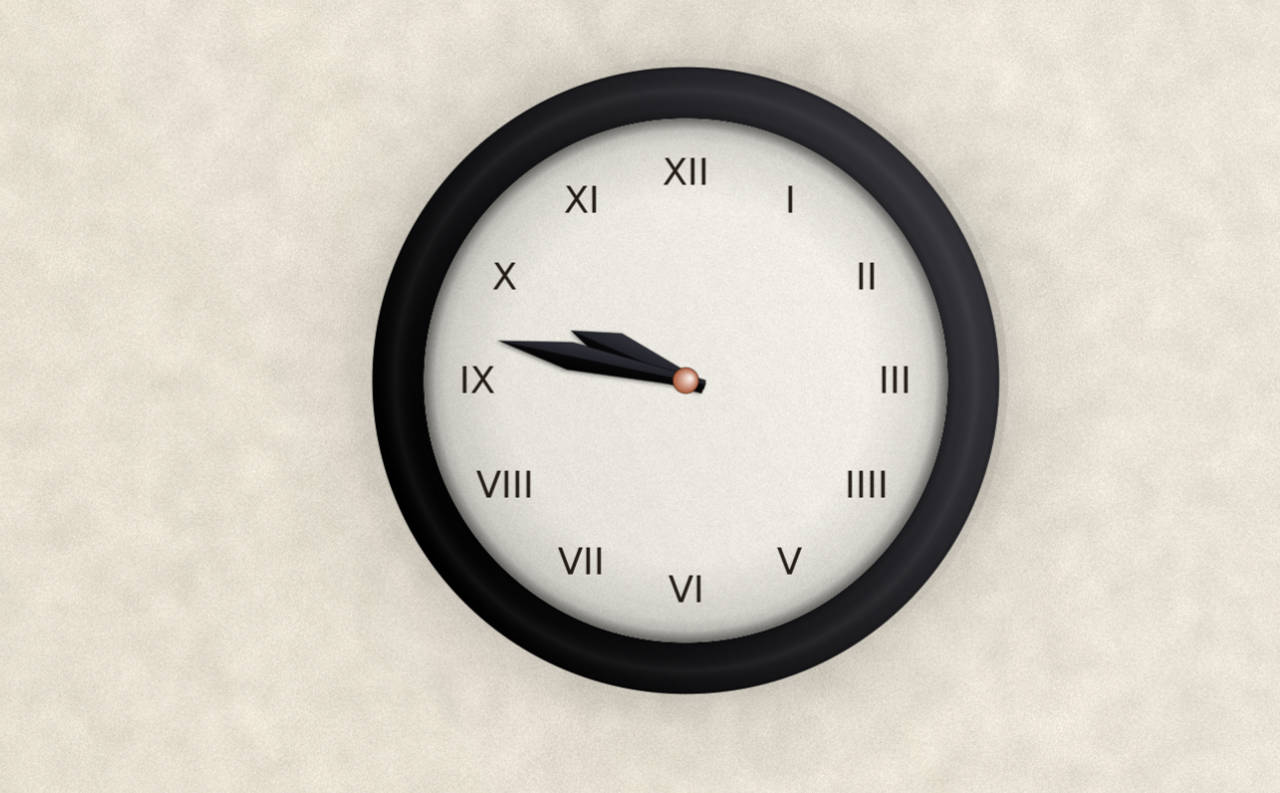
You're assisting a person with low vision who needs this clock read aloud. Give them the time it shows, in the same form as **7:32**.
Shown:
**9:47**
